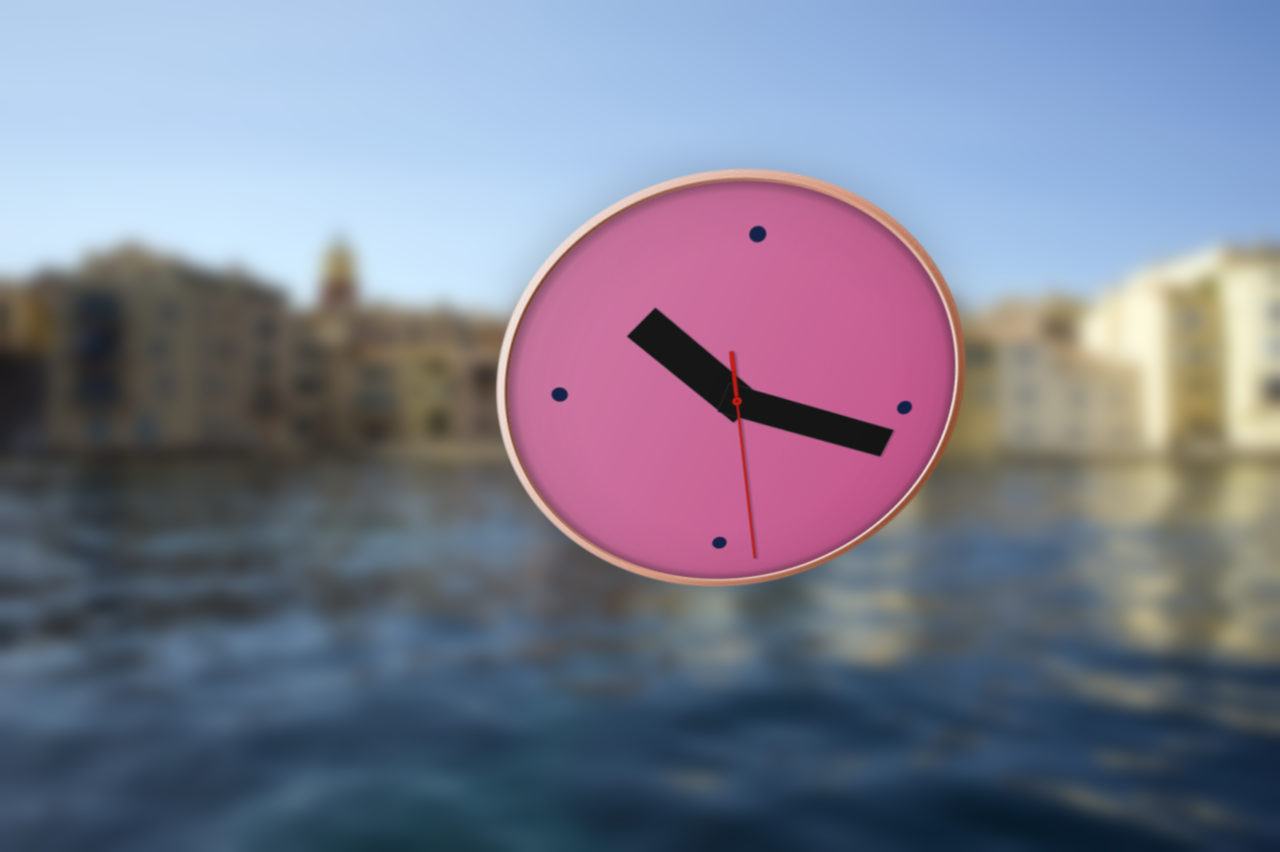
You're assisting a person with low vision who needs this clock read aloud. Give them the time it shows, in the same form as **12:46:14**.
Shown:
**10:17:28**
